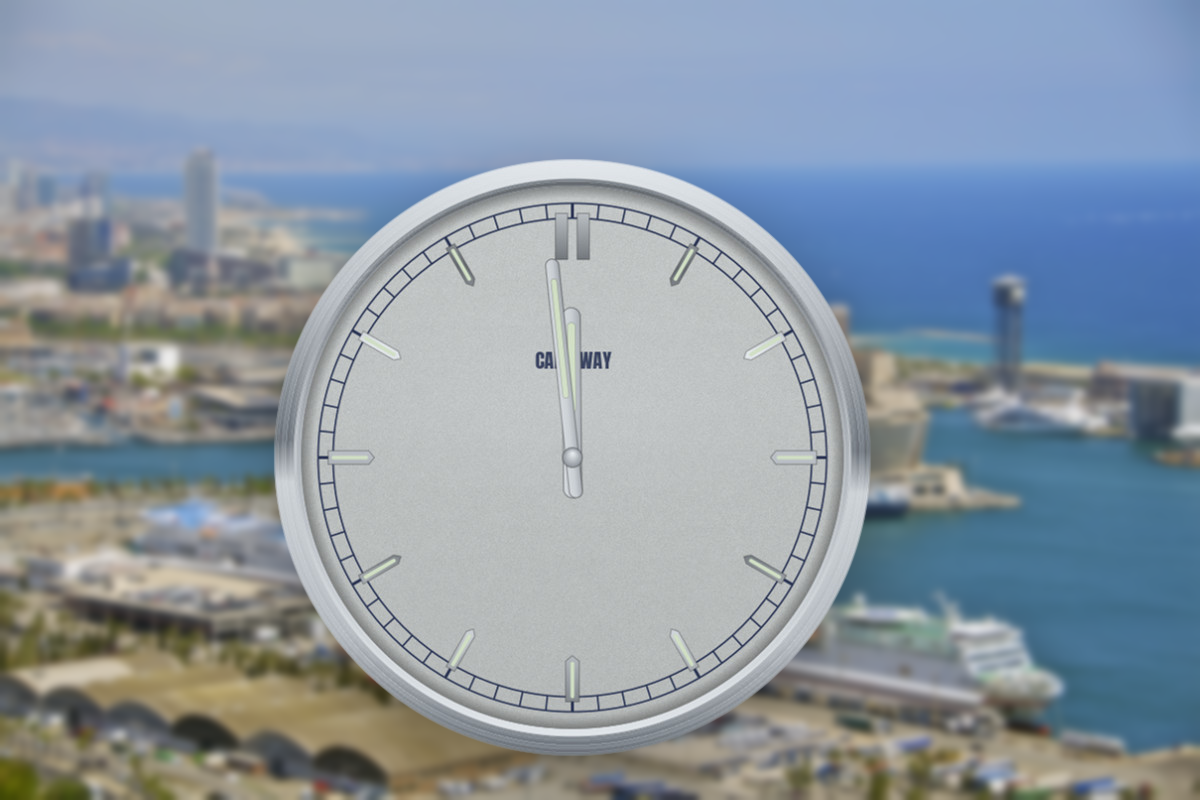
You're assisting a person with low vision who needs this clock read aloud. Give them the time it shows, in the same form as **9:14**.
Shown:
**11:59**
